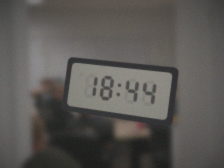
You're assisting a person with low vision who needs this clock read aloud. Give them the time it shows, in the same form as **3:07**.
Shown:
**18:44**
